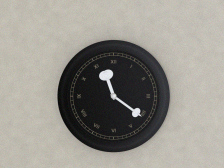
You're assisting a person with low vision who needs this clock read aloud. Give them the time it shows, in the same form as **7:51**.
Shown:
**11:21**
